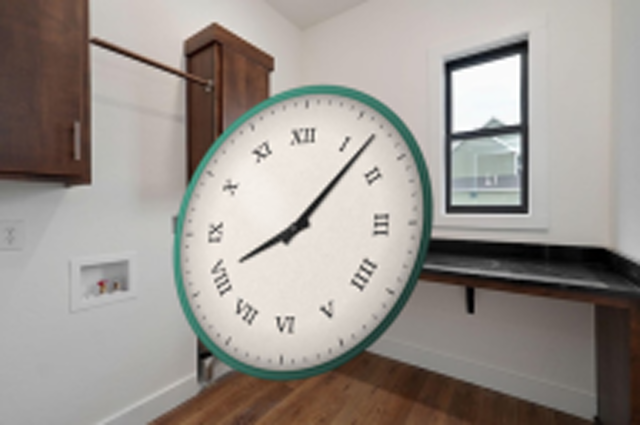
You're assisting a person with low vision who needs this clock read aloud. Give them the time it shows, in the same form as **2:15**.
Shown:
**8:07**
